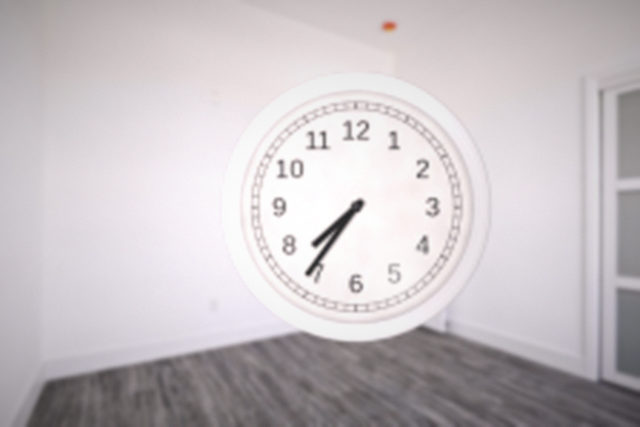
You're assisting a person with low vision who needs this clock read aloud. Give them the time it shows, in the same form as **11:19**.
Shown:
**7:36**
